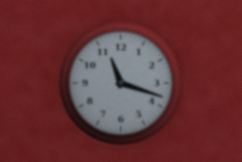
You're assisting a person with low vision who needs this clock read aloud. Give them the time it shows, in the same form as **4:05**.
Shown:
**11:18**
